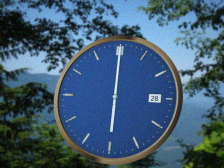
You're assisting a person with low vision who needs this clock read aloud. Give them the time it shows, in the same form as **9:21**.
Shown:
**6:00**
